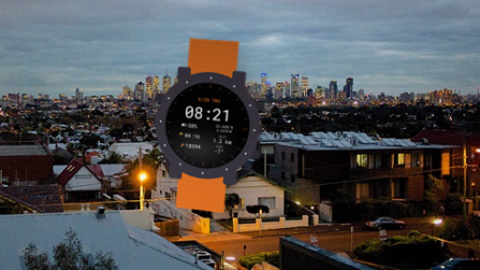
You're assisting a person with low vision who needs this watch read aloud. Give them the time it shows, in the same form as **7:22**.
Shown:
**8:21**
